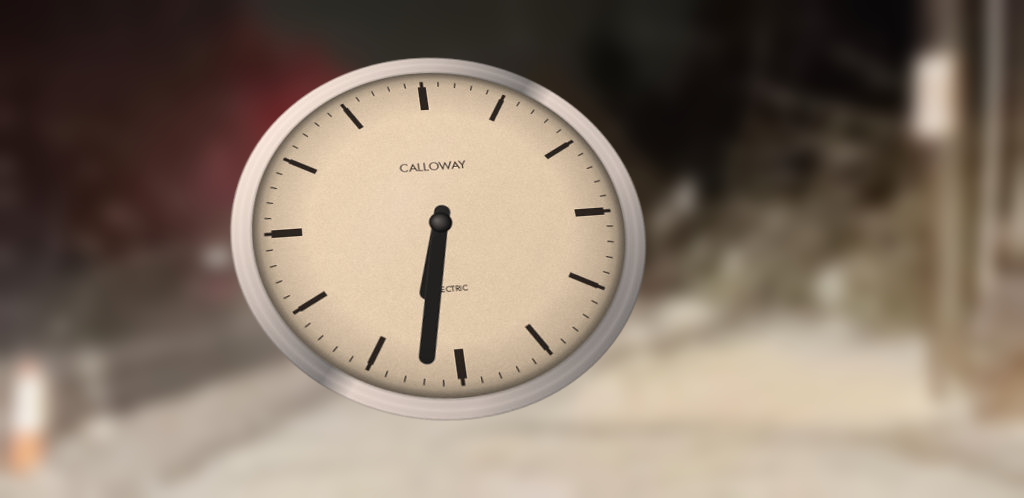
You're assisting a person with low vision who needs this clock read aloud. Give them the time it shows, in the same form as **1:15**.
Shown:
**6:32**
